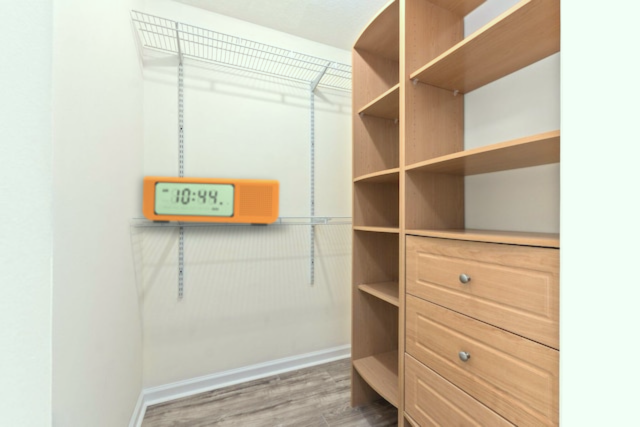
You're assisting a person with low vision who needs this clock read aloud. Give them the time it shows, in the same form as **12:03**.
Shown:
**10:44**
